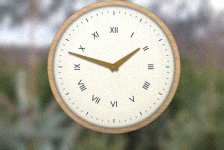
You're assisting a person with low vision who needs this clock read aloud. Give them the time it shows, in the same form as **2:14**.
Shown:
**1:48**
